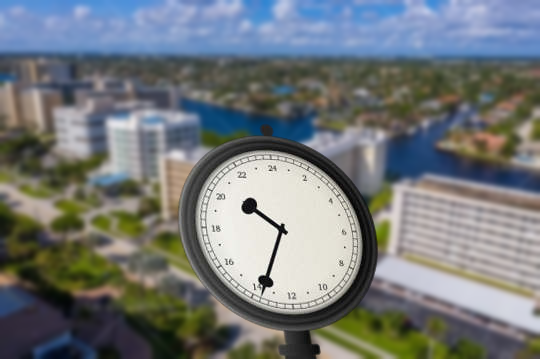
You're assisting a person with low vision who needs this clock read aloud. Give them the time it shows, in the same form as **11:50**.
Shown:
**20:34**
